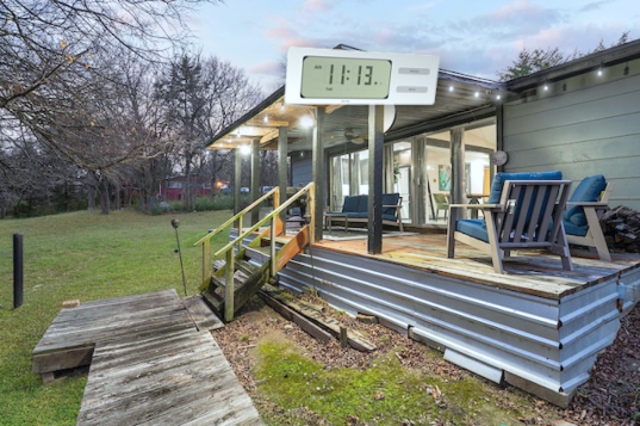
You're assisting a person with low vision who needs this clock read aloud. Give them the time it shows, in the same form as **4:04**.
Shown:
**11:13**
